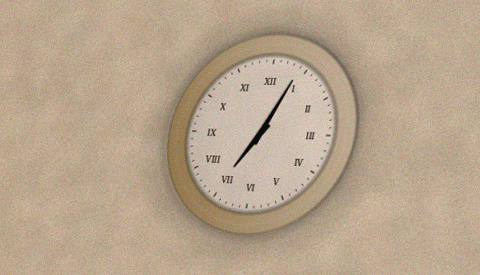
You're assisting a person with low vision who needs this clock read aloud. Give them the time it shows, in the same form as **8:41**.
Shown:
**7:04**
